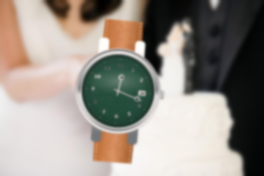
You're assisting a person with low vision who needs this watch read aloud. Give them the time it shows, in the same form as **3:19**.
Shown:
**12:18**
